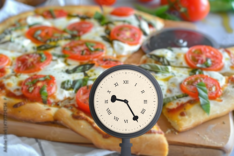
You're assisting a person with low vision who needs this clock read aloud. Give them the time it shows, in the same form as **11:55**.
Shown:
**9:25**
